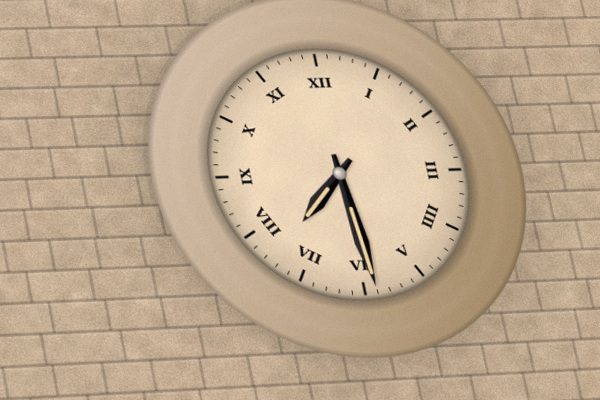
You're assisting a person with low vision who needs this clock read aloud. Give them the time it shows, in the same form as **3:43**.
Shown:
**7:29**
